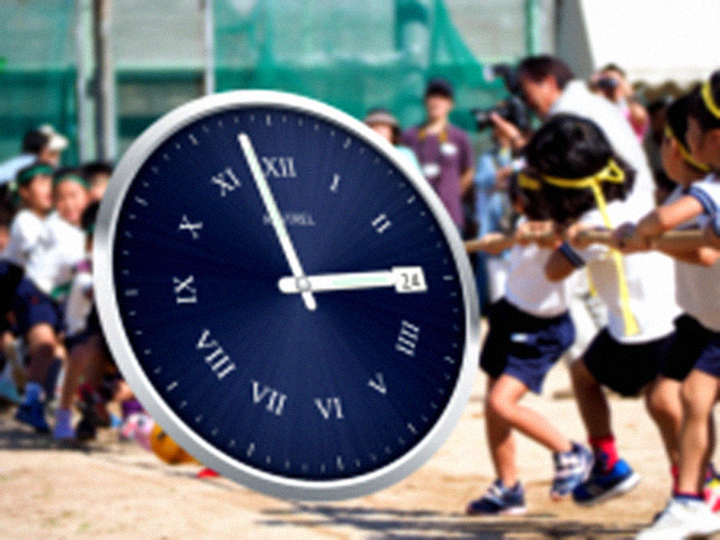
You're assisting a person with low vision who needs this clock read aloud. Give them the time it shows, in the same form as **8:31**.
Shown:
**2:58**
